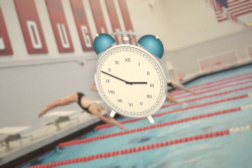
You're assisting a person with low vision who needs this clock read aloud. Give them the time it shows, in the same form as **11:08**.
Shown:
**2:48**
